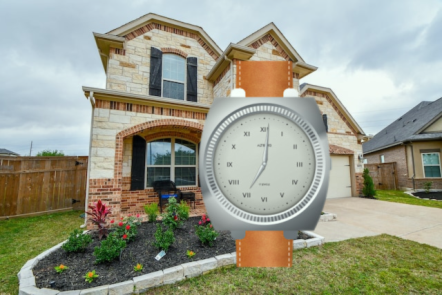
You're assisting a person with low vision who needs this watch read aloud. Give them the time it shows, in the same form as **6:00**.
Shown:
**7:01**
